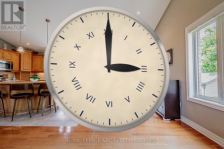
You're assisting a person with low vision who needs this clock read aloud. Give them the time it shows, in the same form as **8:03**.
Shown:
**3:00**
